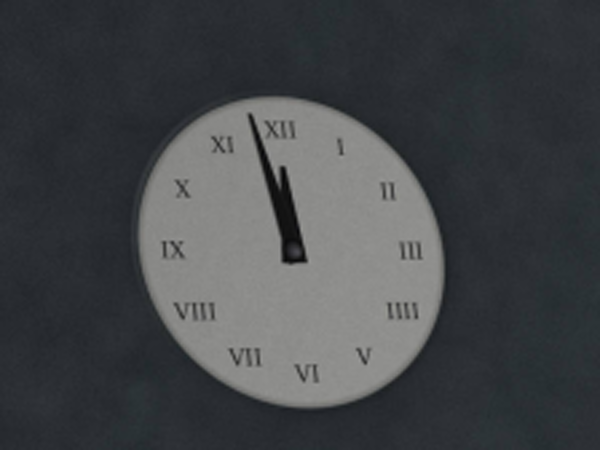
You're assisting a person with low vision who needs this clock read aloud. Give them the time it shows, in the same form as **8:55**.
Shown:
**11:58**
